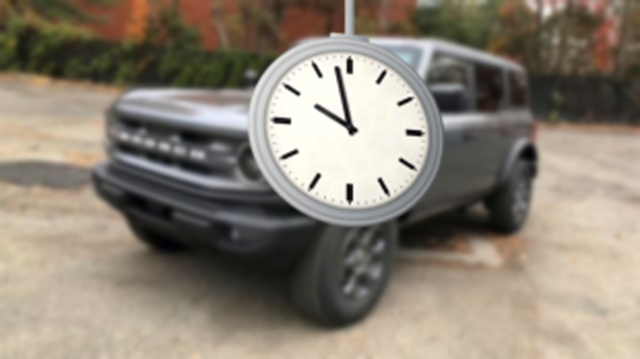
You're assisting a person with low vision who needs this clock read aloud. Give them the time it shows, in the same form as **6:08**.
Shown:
**9:58**
